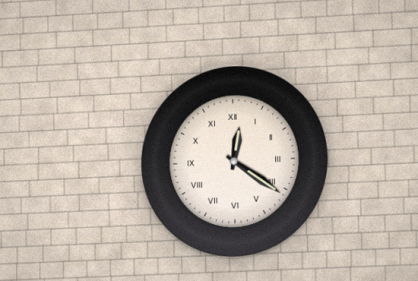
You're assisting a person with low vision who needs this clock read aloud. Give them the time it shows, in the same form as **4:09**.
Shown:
**12:21**
